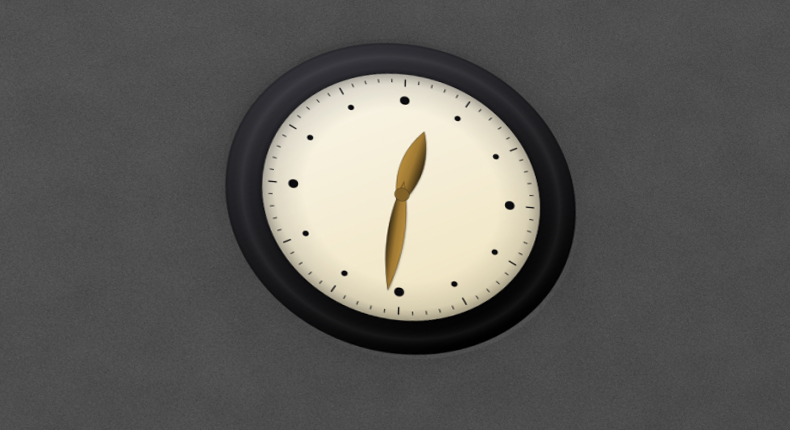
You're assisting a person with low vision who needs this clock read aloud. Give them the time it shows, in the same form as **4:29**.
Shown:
**12:31**
